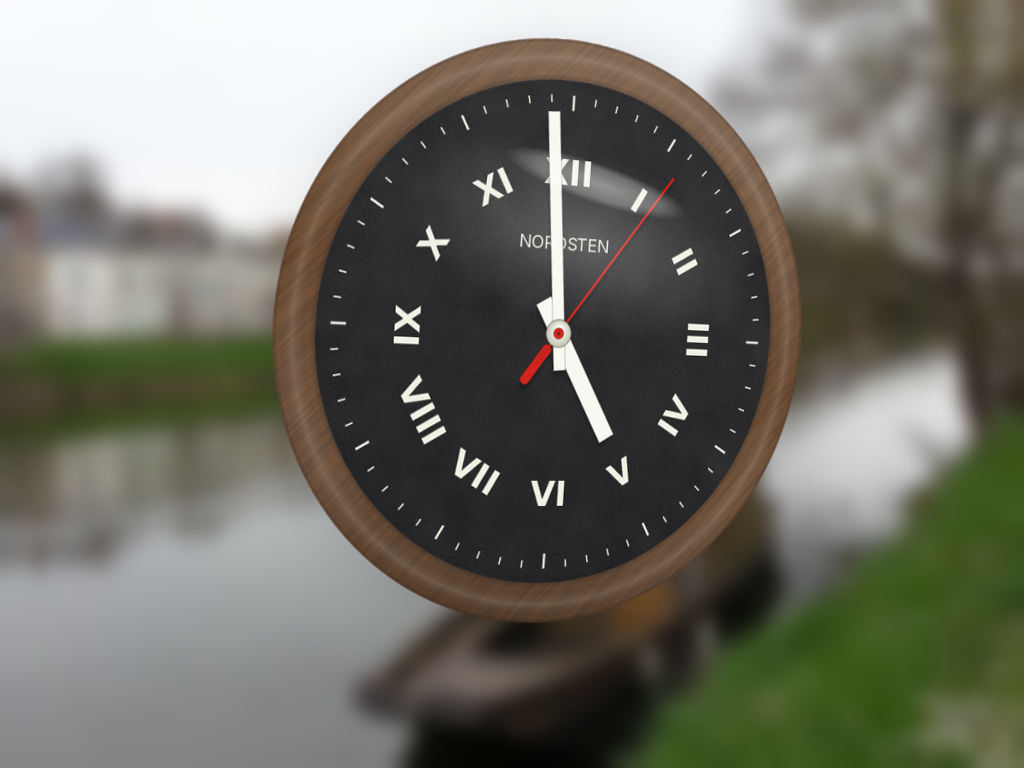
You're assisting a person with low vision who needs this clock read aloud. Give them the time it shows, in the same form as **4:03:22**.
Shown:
**4:59:06**
